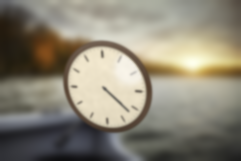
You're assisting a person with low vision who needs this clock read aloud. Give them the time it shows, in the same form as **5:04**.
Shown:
**4:22**
